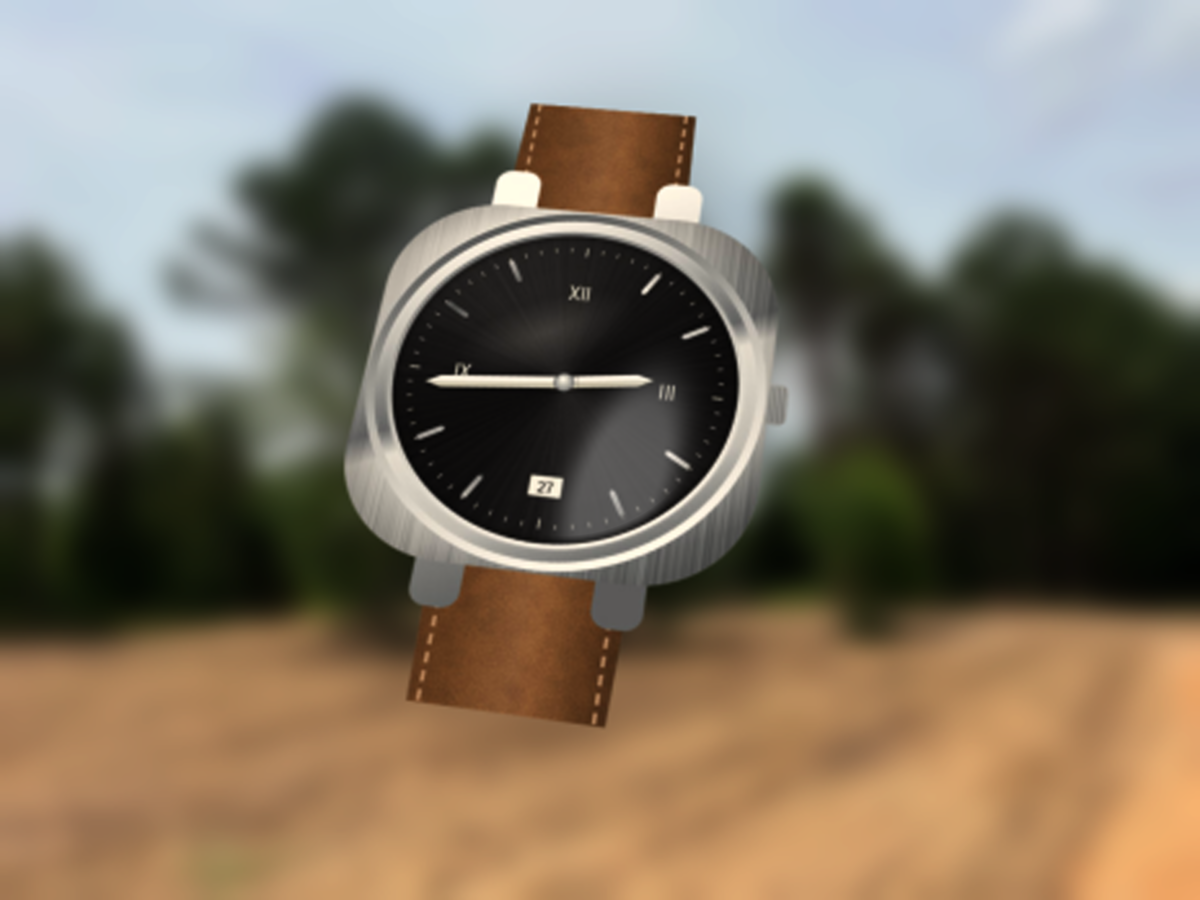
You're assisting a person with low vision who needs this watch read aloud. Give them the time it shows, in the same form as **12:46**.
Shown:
**2:44**
